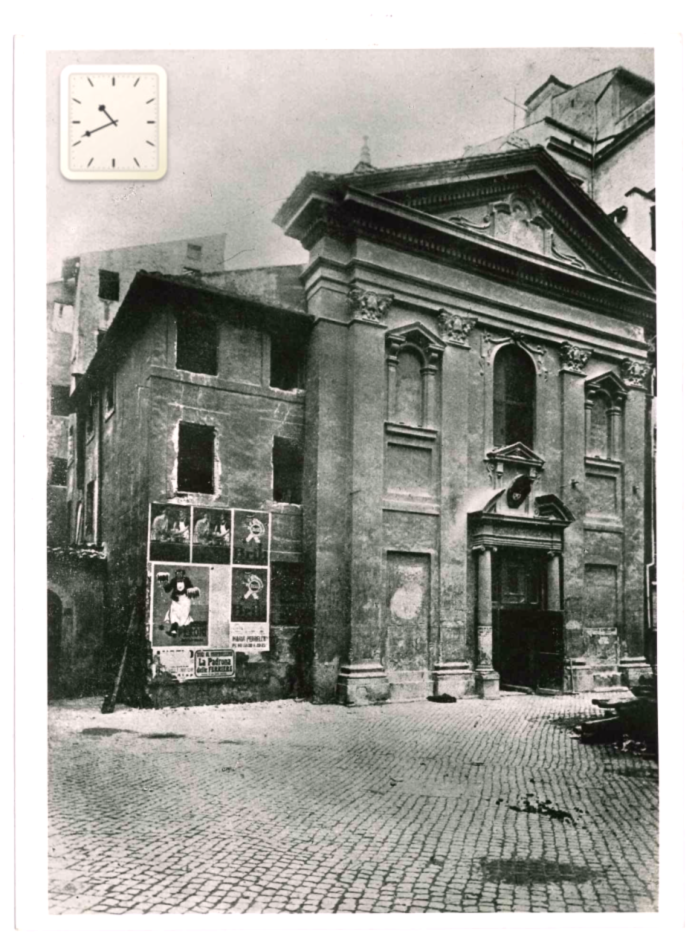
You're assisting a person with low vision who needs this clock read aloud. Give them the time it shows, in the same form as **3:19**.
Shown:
**10:41**
